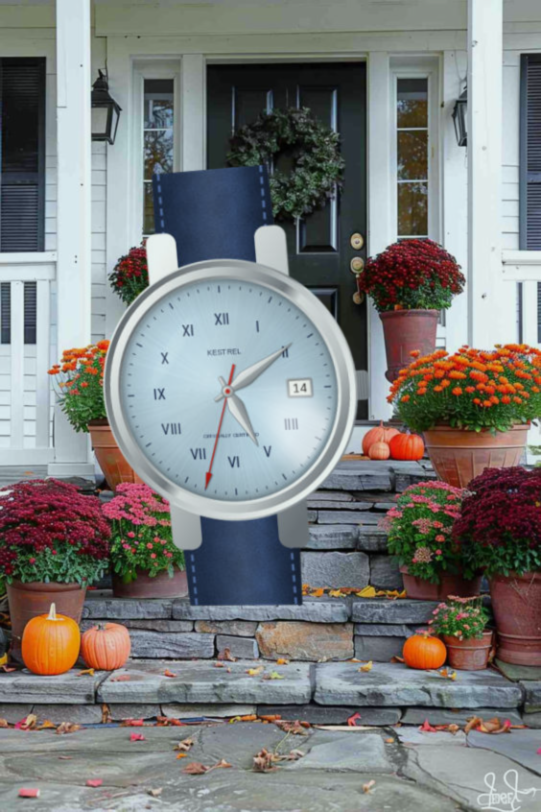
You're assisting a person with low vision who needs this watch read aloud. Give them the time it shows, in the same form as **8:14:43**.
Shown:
**5:09:33**
